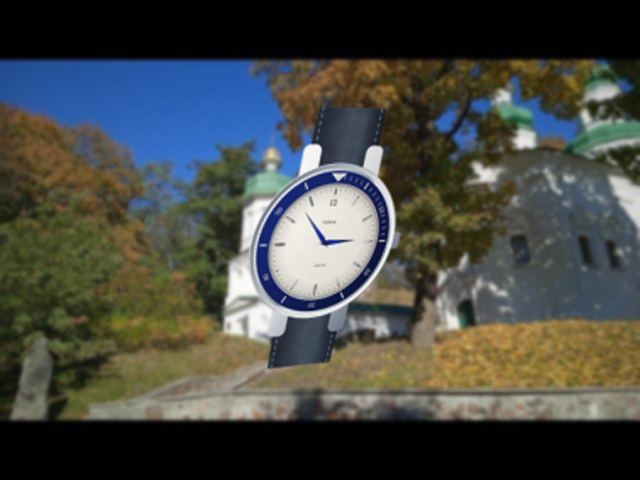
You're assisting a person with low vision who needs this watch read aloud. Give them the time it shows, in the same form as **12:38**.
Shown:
**2:53**
